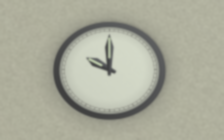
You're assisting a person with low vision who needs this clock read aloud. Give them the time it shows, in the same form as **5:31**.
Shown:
**10:00**
